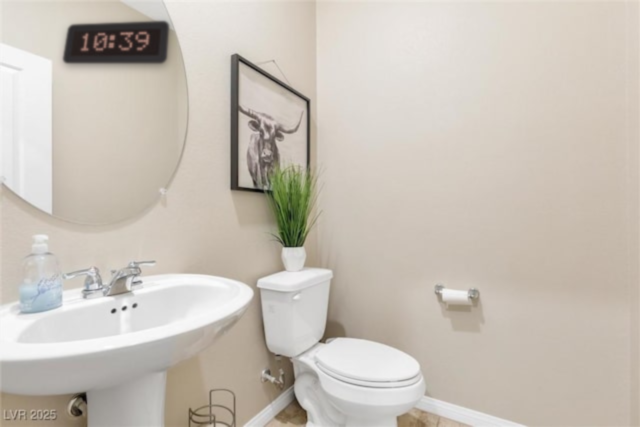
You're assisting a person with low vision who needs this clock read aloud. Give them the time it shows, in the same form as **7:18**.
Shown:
**10:39**
